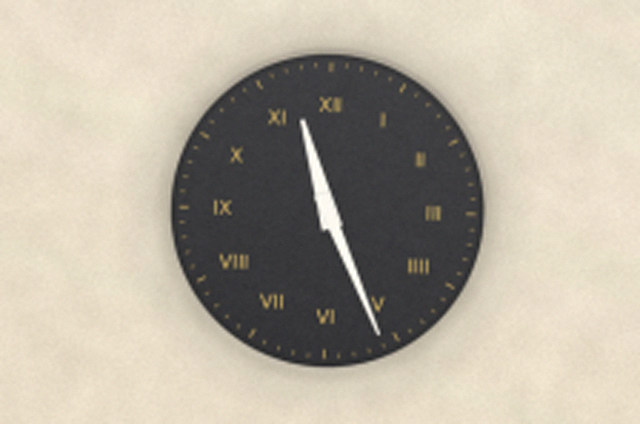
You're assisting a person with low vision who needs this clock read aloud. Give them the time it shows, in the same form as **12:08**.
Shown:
**11:26**
